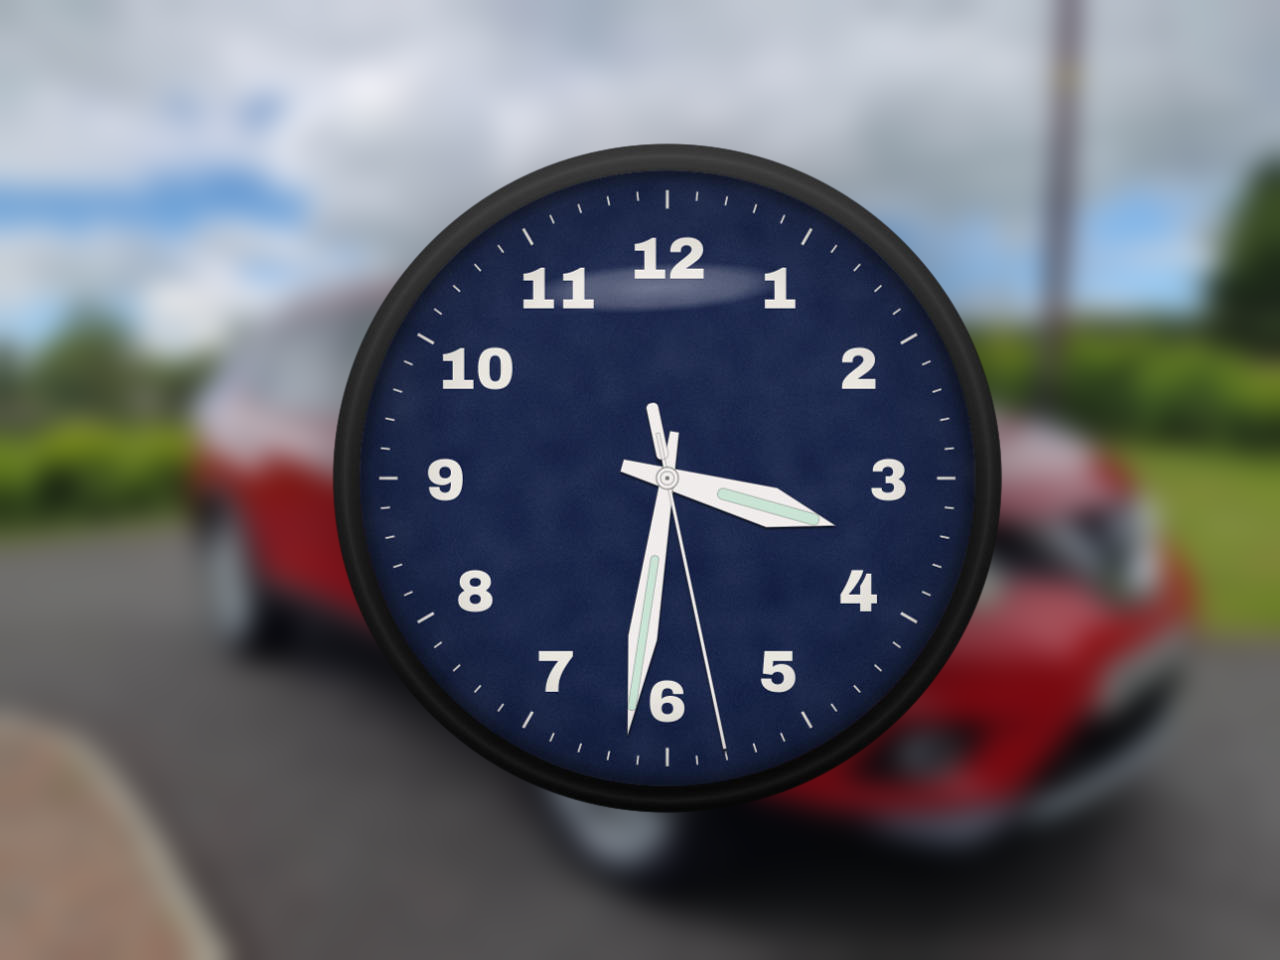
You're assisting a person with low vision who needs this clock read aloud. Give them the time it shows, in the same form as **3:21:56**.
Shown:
**3:31:28**
